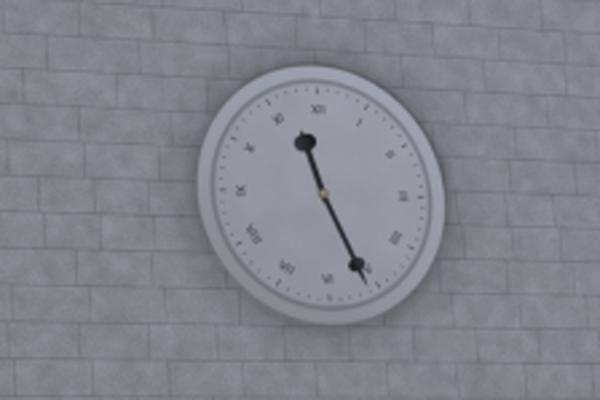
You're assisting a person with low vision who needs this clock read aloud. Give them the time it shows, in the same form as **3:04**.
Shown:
**11:26**
